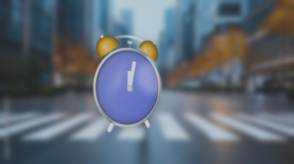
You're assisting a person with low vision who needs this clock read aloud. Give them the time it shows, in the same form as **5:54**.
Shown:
**12:02**
